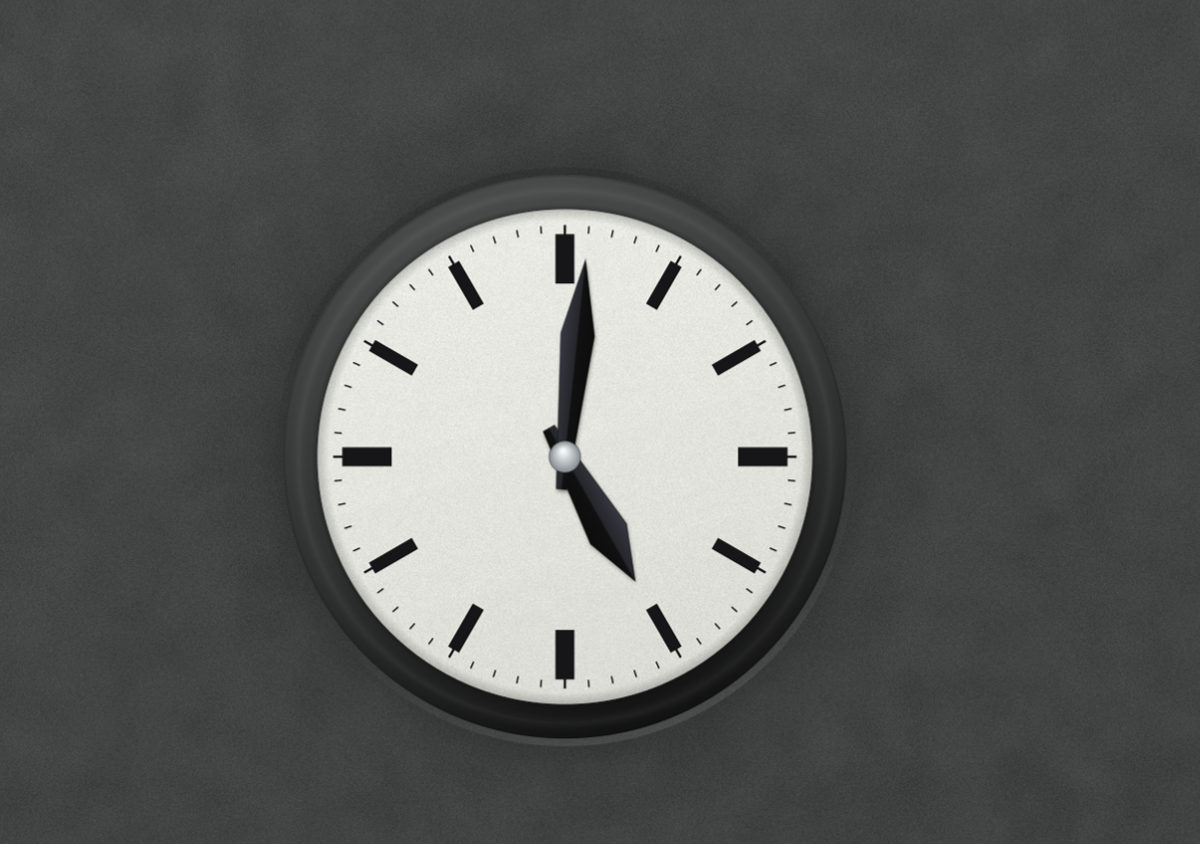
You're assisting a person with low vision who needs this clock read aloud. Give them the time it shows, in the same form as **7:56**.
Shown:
**5:01**
